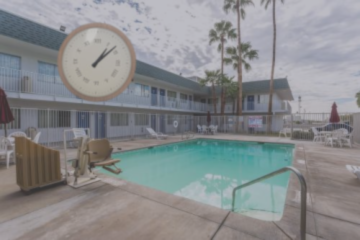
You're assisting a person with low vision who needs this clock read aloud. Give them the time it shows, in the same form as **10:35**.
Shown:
**1:08**
